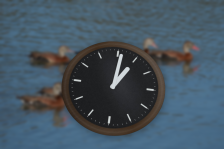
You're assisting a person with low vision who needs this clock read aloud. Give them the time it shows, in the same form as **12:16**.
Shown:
**1:01**
